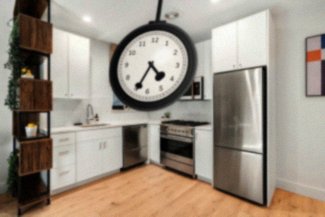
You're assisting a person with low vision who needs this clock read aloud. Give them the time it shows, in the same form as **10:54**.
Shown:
**4:34**
